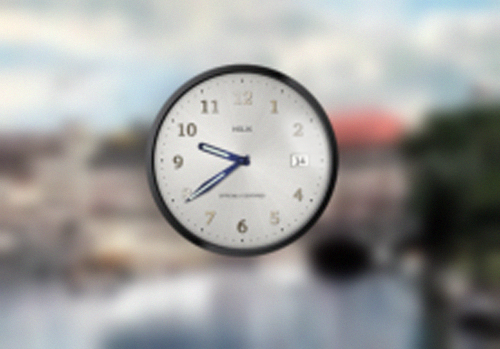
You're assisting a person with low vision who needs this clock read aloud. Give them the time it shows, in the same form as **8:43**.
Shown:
**9:39**
